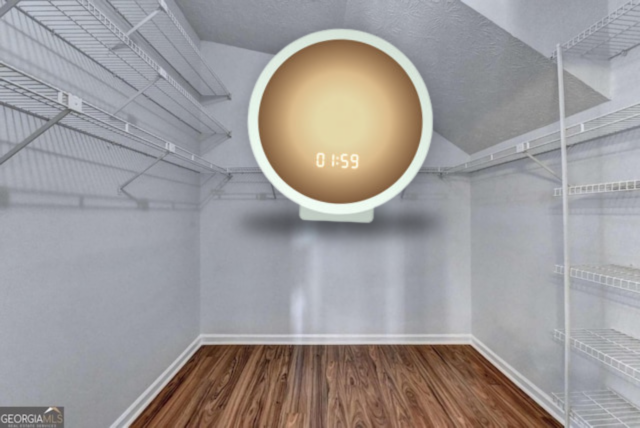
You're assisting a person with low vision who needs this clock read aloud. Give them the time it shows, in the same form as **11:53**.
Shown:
**1:59**
